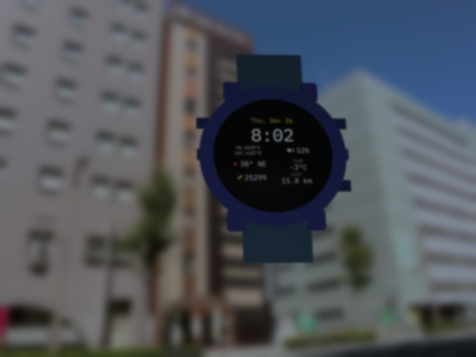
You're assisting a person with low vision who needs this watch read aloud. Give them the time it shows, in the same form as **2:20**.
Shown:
**8:02**
